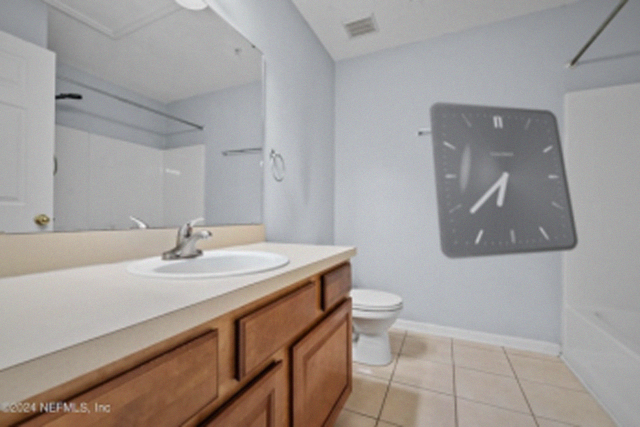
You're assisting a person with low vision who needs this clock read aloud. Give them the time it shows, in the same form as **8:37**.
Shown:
**6:38**
